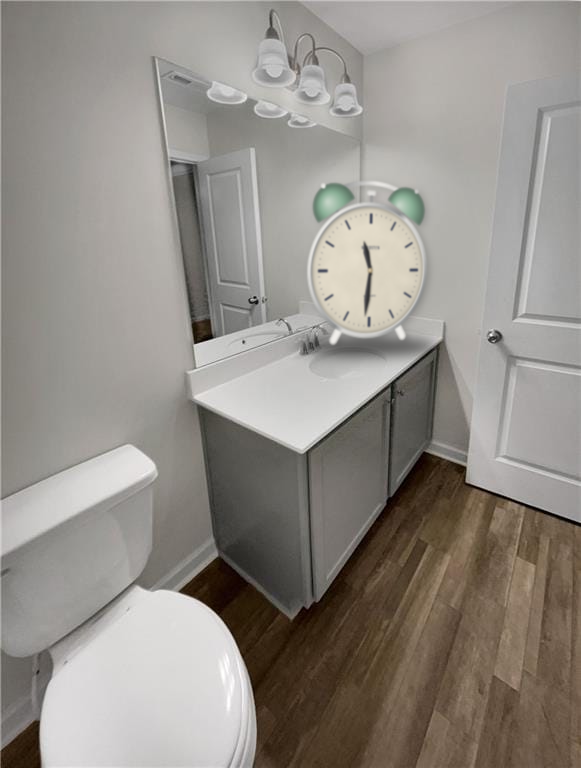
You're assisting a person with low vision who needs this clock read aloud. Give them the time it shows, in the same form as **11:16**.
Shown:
**11:31**
